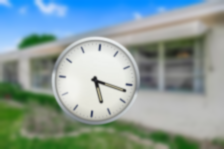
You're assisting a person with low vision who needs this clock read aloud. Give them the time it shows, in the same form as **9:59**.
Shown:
**5:17**
